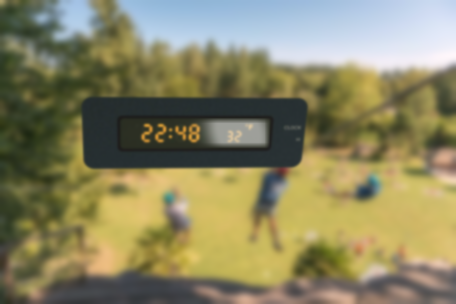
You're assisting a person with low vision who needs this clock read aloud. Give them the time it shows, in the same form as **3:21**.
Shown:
**22:48**
